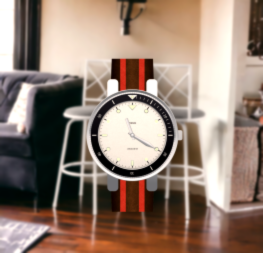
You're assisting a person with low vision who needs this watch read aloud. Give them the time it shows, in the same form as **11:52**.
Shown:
**11:20**
